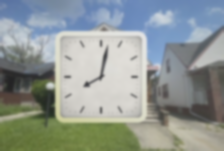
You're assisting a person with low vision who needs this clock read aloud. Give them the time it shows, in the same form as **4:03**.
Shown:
**8:02**
